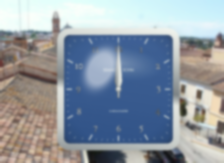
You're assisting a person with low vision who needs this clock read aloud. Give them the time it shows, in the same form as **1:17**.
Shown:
**12:00**
